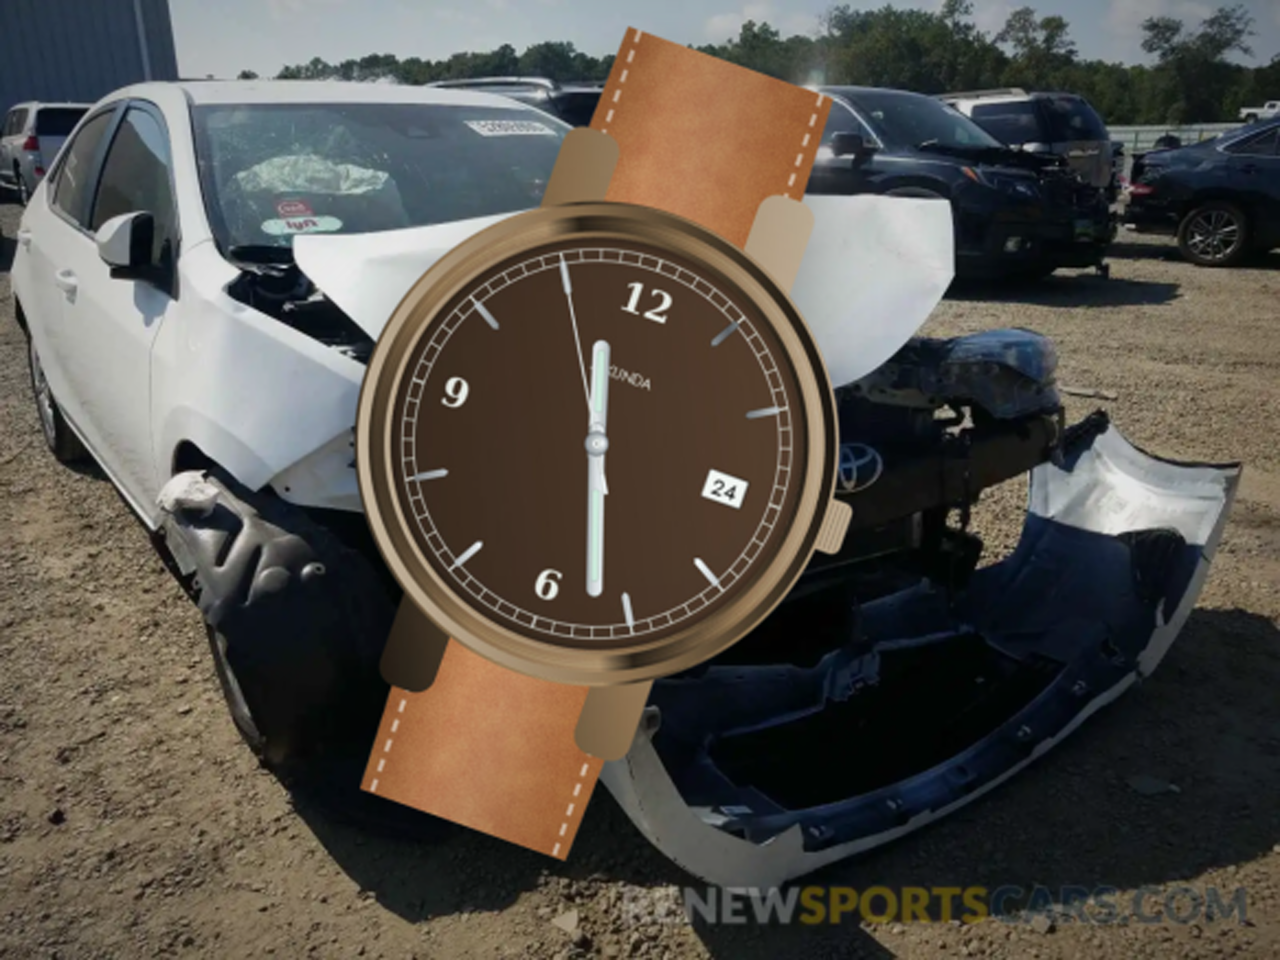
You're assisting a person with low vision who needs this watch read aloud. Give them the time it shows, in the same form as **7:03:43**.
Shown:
**11:26:55**
